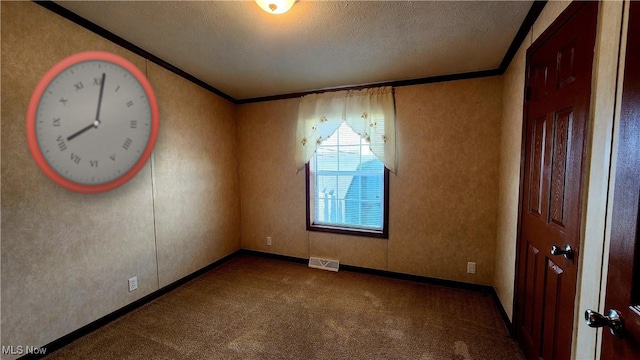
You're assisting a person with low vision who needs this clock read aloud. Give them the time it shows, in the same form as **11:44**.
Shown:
**8:01**
